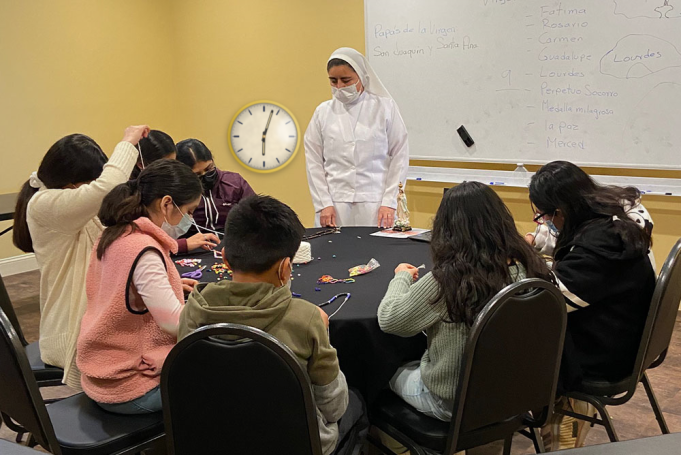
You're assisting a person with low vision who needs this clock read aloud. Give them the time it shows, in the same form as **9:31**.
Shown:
**6:03**
